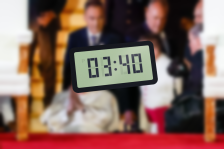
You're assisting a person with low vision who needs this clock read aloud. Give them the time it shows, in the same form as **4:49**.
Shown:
**3:40**
